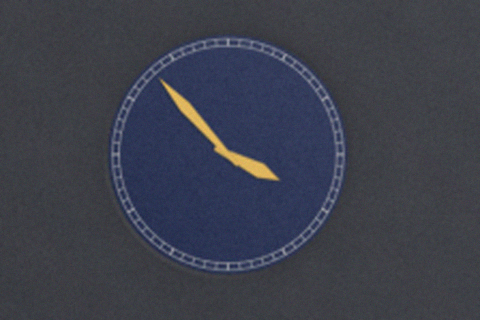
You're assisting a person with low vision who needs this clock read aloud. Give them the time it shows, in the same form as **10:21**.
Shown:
**3:53**
